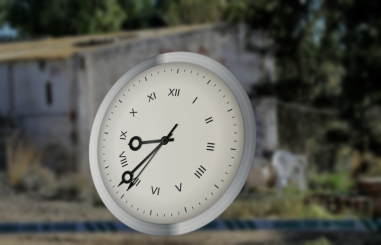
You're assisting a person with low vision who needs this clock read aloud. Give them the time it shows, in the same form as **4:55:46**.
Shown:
**8:36:35**
